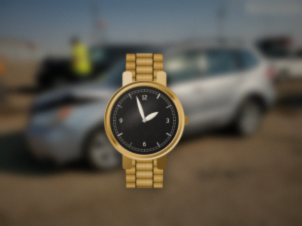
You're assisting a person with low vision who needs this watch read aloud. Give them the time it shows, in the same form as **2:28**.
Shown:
**1:57**
